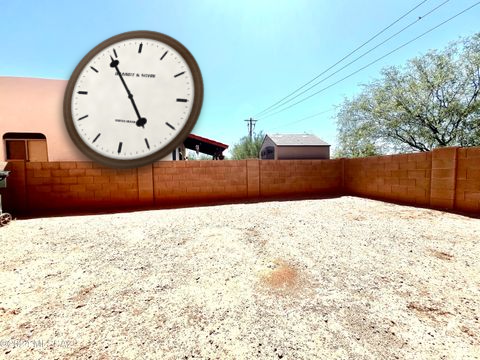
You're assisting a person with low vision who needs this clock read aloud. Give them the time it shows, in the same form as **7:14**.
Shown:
**4:54**
